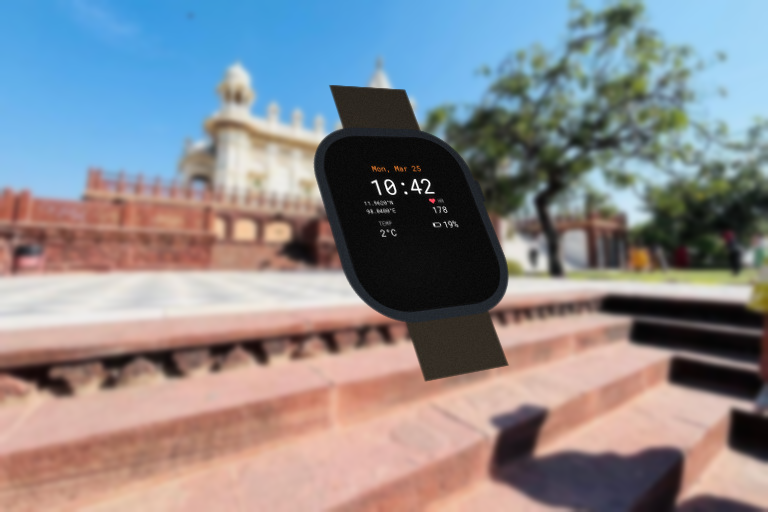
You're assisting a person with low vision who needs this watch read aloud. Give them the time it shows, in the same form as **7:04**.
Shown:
**10:42**
